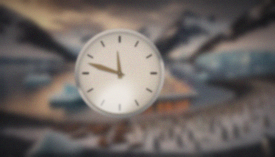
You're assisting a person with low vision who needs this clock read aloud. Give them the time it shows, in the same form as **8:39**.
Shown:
**11:48**
